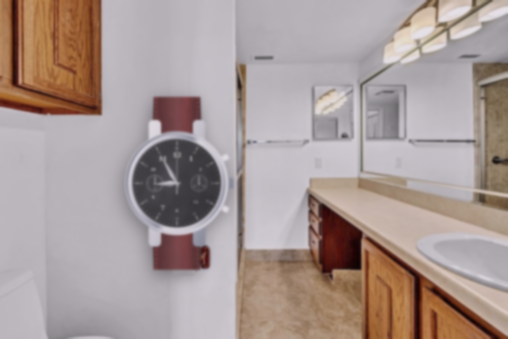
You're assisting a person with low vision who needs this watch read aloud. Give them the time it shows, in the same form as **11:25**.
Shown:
**8:55**
